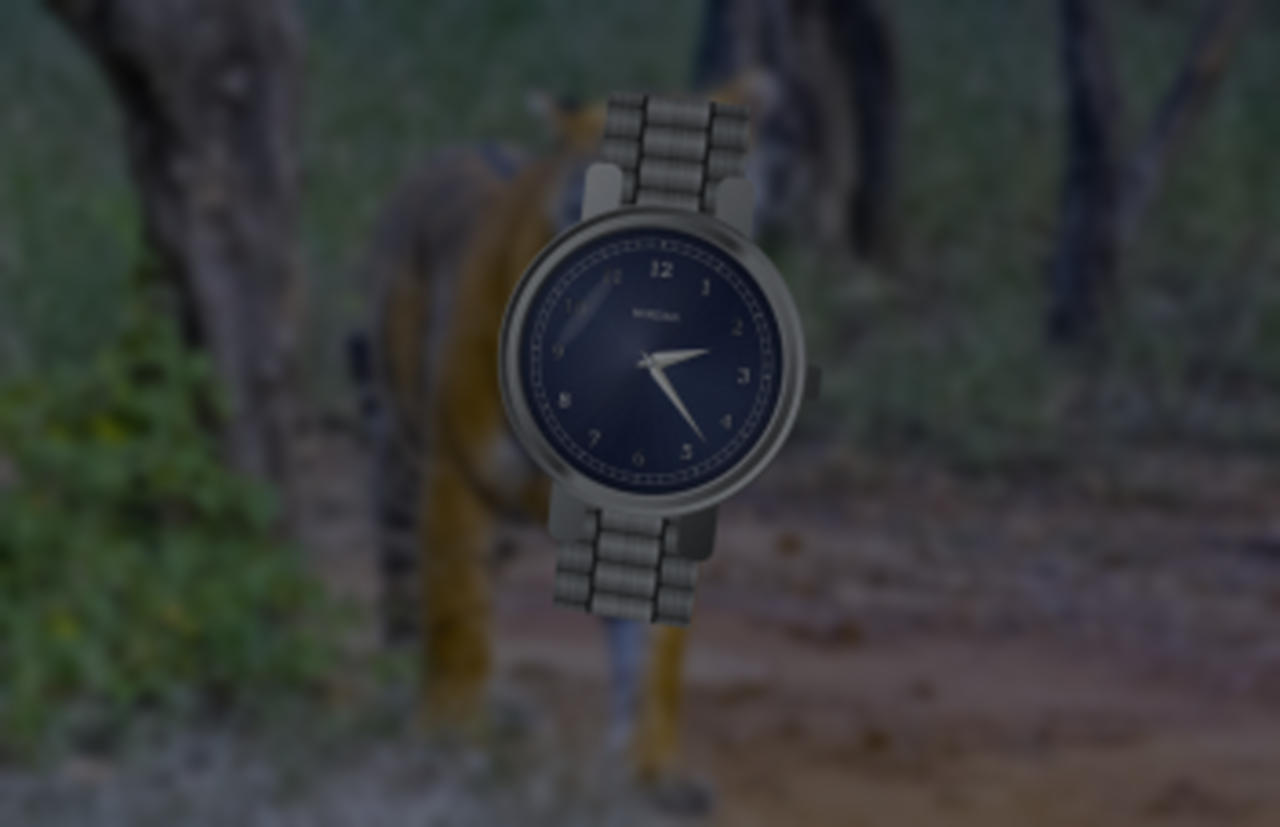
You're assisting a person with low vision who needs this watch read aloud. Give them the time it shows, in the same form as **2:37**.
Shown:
**2:23**
